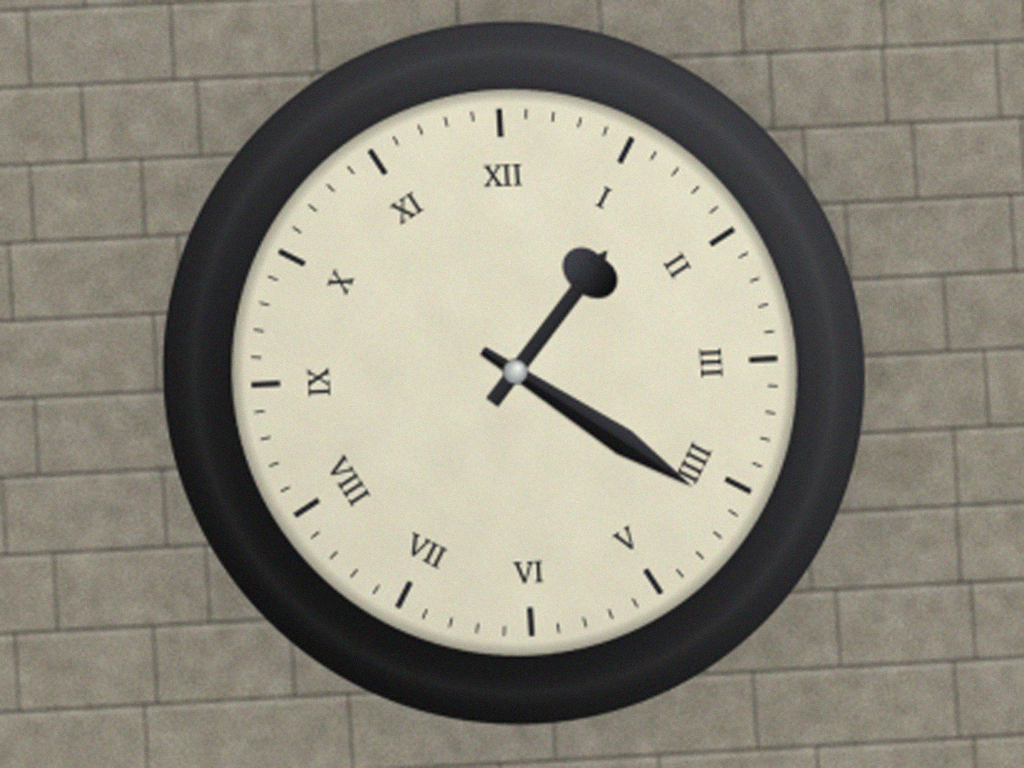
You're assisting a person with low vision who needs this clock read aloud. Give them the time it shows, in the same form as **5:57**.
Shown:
**1:21**
